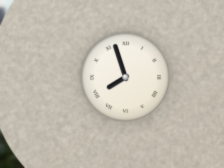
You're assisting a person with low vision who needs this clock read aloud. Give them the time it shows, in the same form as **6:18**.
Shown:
**7:57**
